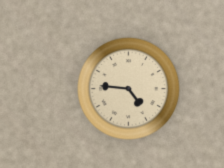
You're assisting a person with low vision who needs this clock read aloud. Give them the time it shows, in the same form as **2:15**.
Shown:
**4:46**
